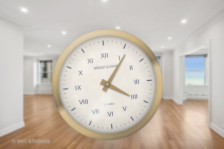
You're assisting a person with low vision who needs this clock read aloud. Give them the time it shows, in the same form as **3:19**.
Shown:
**4:06**
